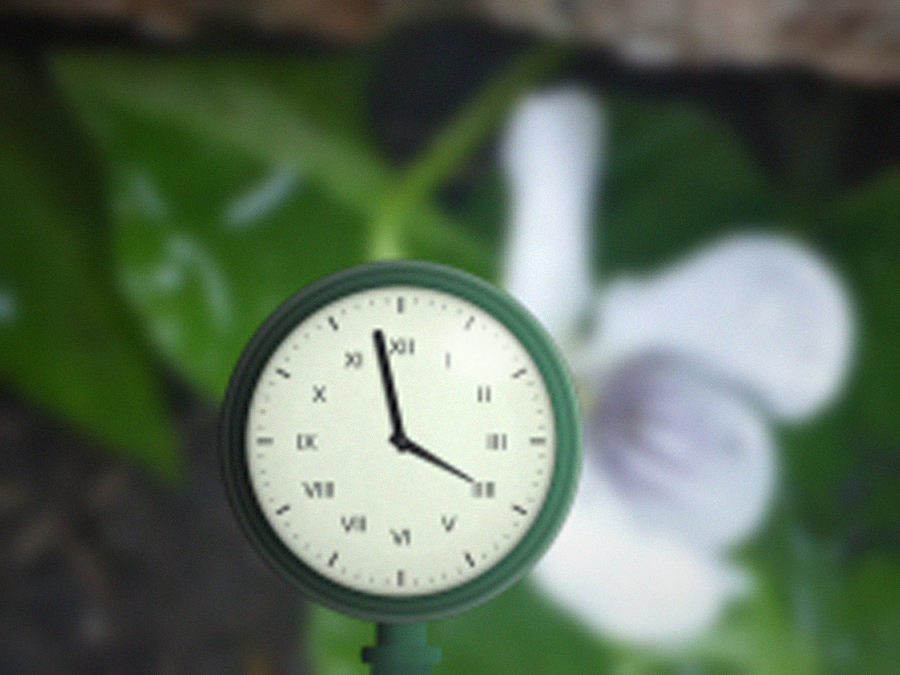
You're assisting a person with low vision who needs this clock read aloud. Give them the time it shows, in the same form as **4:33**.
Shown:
**3:58**
